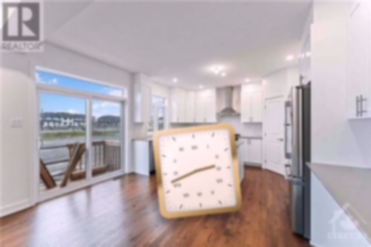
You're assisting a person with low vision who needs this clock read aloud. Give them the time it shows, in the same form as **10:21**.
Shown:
**2:42**
